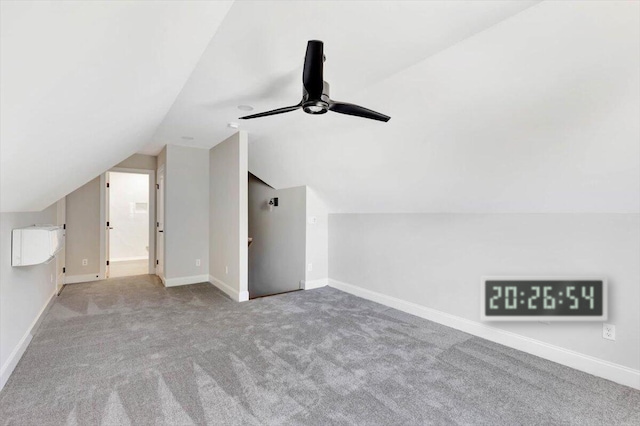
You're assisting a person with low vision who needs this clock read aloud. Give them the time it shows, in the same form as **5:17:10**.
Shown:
**20:26:54**
